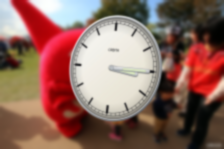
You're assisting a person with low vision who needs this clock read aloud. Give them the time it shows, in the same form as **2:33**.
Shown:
**3:15**
